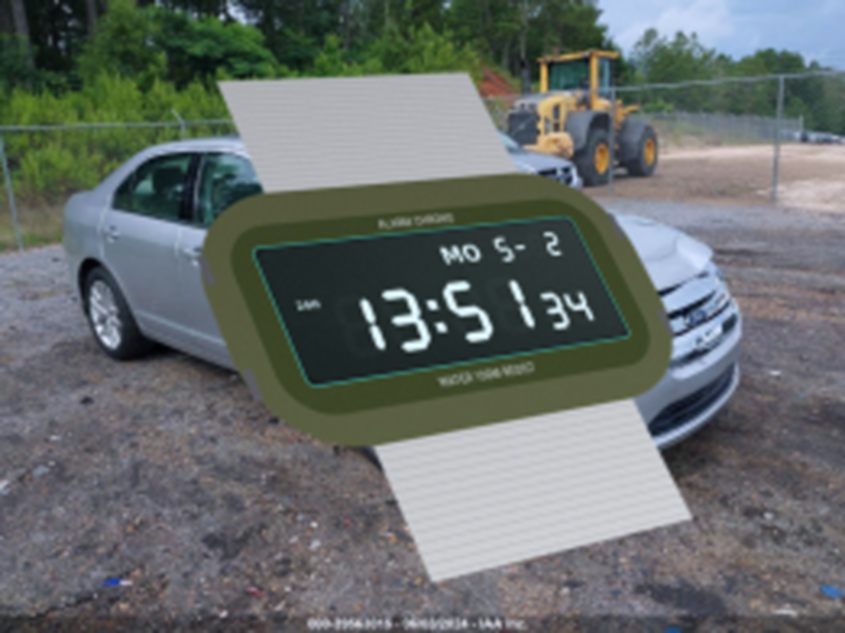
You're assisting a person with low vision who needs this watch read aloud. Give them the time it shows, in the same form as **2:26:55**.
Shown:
**13:51:34**
